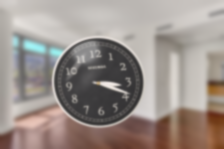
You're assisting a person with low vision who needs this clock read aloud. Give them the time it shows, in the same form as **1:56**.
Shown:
**3:19**
